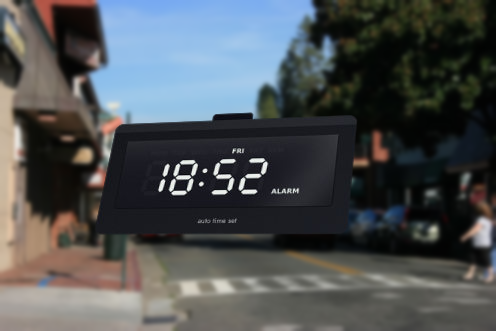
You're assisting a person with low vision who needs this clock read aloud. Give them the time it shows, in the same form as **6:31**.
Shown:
**18:52**
